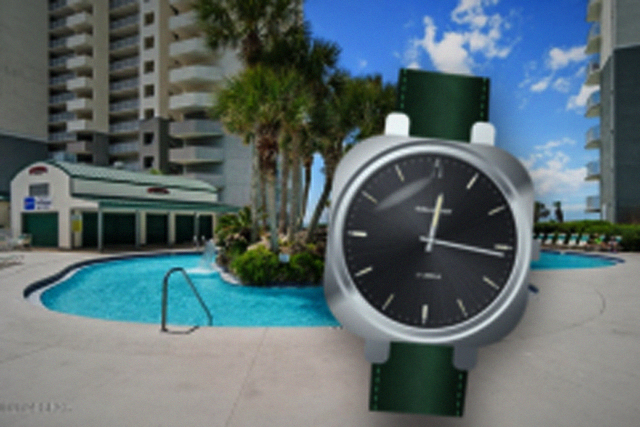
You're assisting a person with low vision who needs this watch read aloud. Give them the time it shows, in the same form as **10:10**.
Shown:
**12:16**
